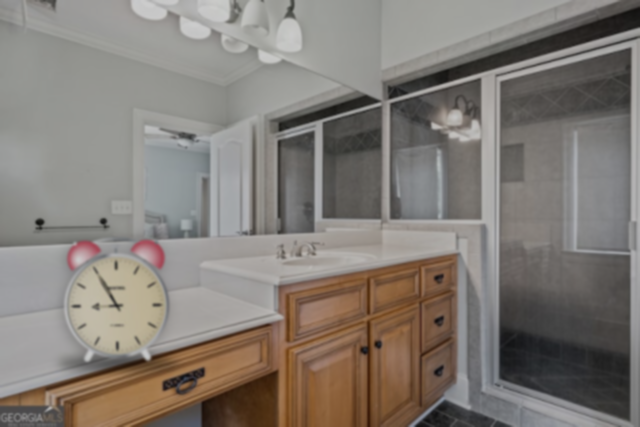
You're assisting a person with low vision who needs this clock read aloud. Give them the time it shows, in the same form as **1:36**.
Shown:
**8:55**
